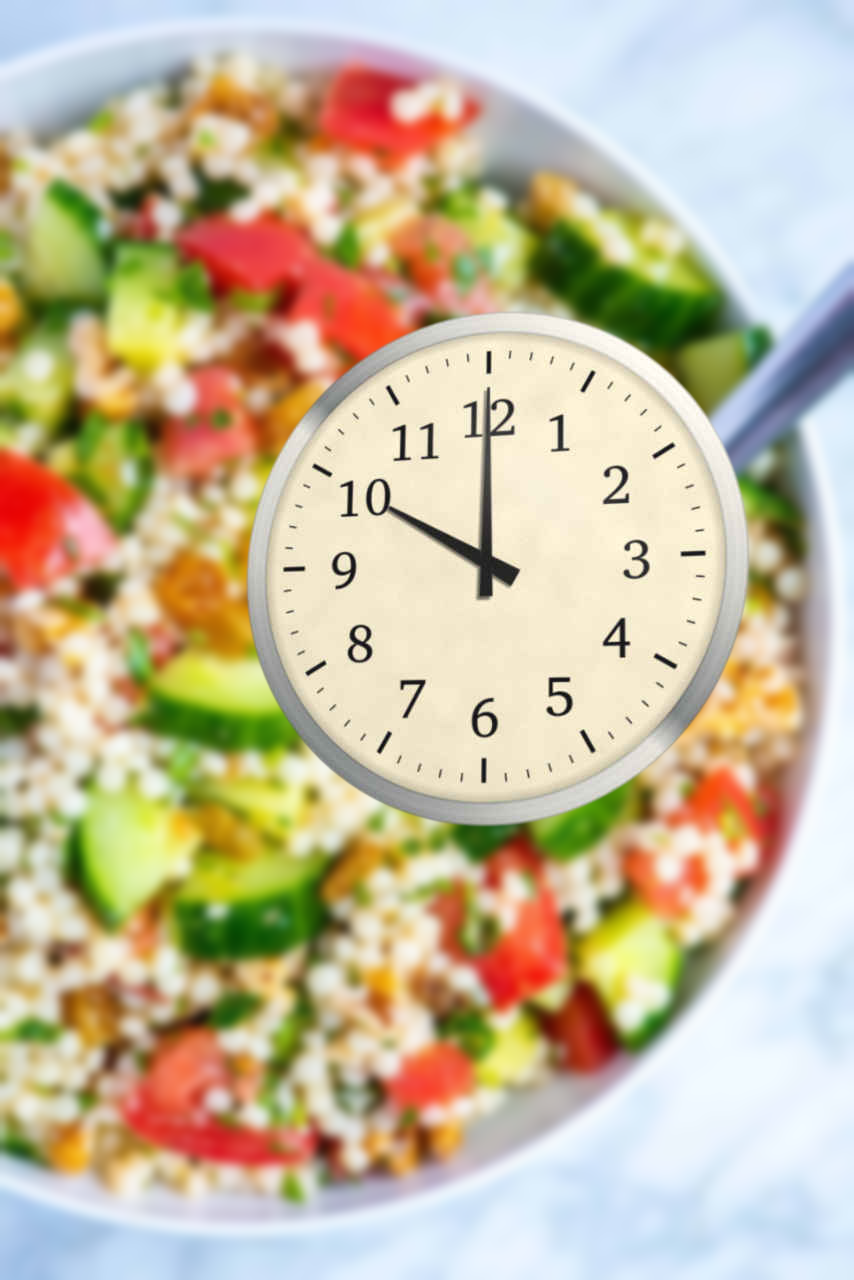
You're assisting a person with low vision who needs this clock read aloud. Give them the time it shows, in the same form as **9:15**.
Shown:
**10:00**
